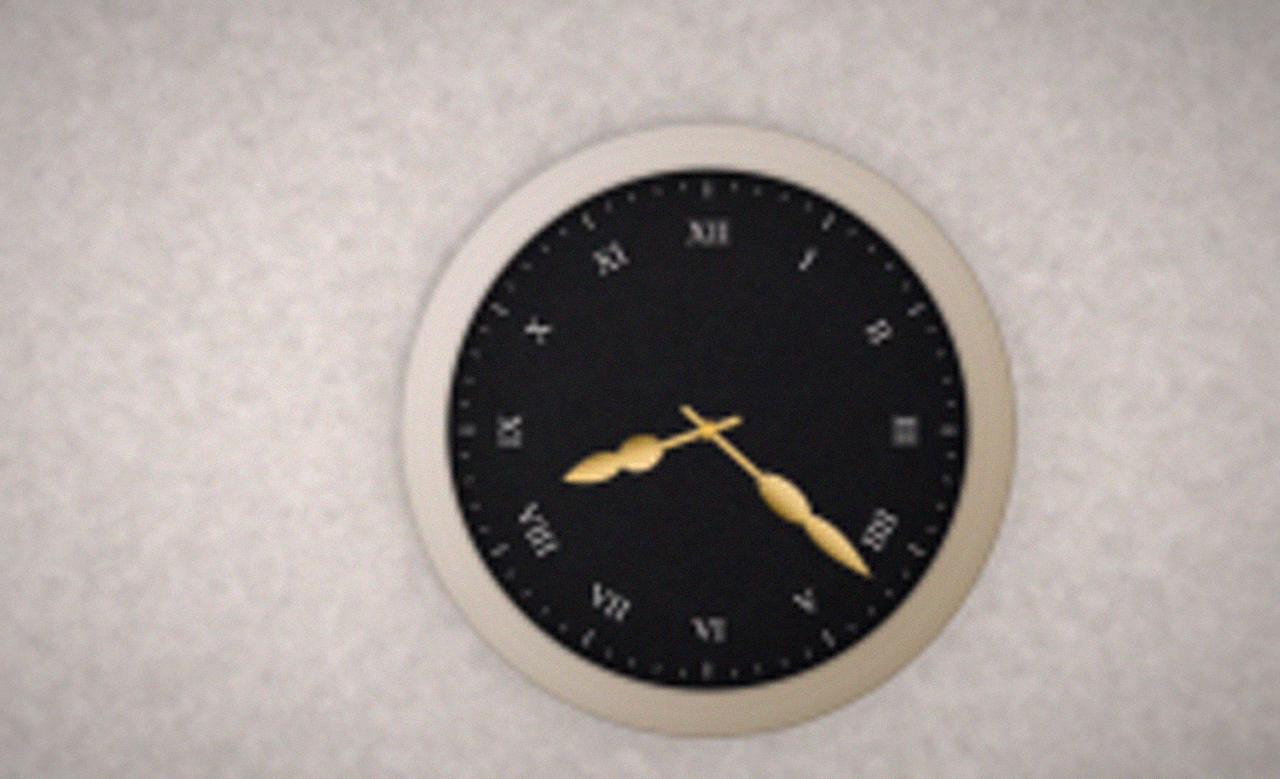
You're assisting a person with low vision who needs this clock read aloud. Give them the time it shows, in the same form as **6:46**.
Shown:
**8:22**
